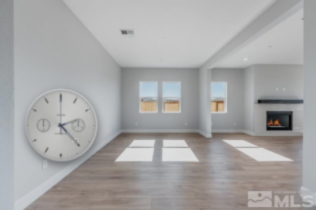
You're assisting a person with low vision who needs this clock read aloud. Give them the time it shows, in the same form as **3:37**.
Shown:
**2:23**
